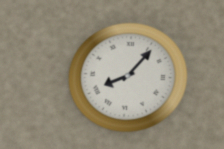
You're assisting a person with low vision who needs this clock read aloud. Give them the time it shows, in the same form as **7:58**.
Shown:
**8:06**
